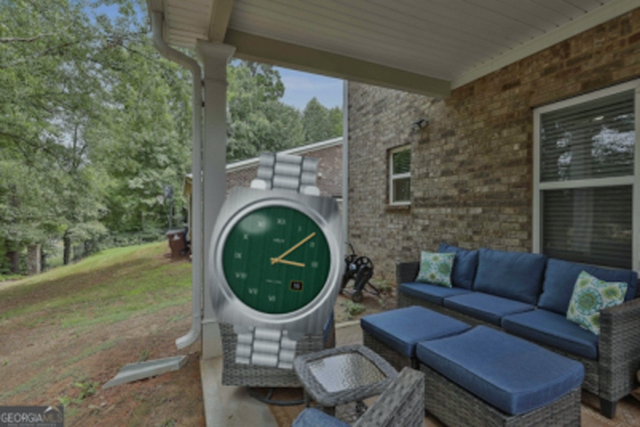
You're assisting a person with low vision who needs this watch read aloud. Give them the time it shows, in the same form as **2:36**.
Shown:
**3:08**
